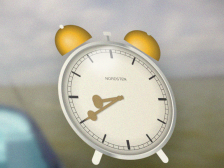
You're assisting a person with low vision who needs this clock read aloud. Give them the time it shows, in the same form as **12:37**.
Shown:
**8:40**
